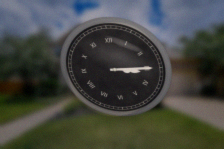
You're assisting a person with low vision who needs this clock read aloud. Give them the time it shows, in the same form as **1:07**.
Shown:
**3:15**
